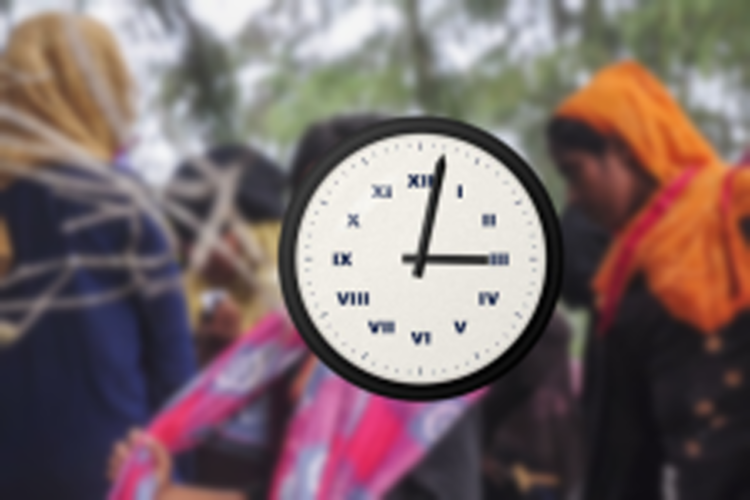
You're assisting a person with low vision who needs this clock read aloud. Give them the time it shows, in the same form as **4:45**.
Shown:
**3:02**
